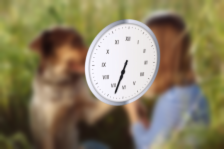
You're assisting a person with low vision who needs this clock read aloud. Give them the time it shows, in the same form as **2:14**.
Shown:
**6:33**
